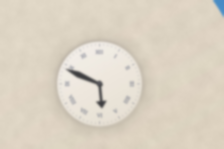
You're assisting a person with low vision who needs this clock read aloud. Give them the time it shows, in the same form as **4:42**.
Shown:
**5:49**
